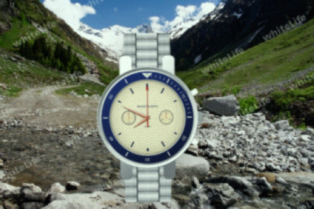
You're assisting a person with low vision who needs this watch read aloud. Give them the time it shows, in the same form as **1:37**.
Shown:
**7:49**
